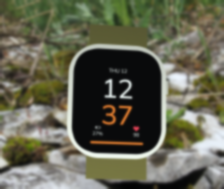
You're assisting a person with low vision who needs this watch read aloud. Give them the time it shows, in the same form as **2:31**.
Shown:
**12:37**
